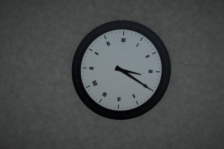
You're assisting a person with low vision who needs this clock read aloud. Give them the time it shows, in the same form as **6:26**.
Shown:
**3:20**
